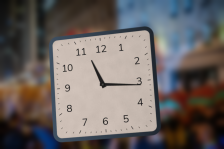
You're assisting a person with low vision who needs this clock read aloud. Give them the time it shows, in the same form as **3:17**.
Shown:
**11:16**
